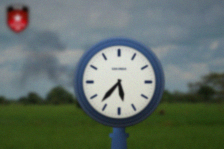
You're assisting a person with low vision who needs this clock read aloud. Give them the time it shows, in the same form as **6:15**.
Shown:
**5:37**
